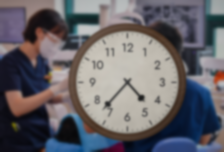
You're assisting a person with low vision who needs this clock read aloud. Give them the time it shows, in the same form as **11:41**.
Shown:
**4:37**
